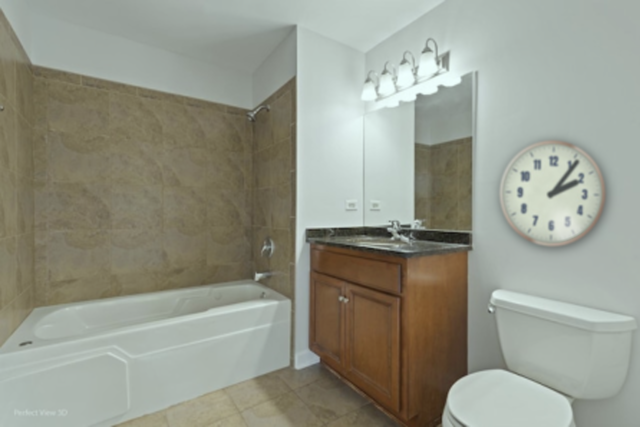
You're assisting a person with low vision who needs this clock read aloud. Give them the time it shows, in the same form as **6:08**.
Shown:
**2:06**
